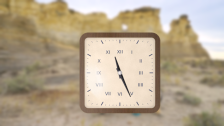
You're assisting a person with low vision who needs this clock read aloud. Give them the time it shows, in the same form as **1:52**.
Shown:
**11:26**
